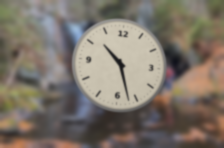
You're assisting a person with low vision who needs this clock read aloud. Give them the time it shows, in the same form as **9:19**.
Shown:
**10:27**
